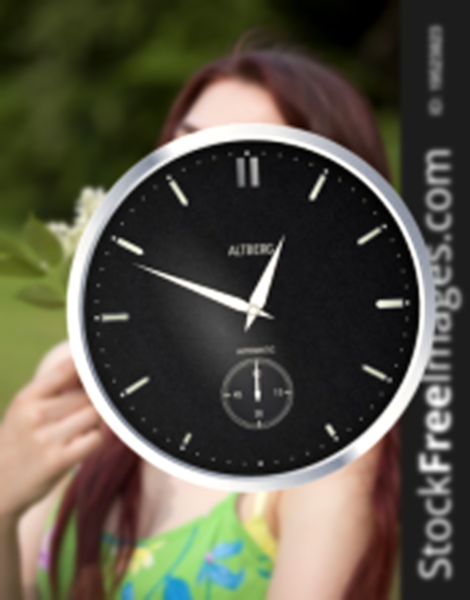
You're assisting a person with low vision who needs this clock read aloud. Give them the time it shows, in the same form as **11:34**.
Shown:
**12:49**
